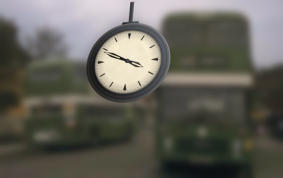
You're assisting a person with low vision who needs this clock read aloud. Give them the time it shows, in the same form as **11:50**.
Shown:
**3:49**
